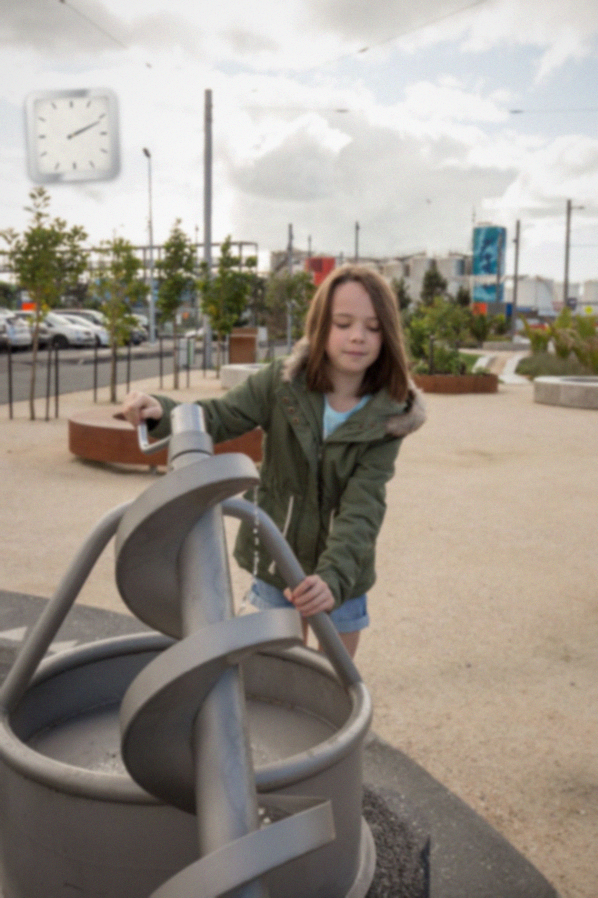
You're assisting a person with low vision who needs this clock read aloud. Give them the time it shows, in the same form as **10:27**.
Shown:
**2:11**
